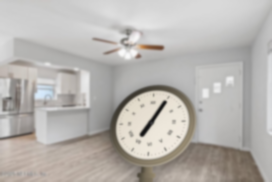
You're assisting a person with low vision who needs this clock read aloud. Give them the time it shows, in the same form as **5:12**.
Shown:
**7:05**
